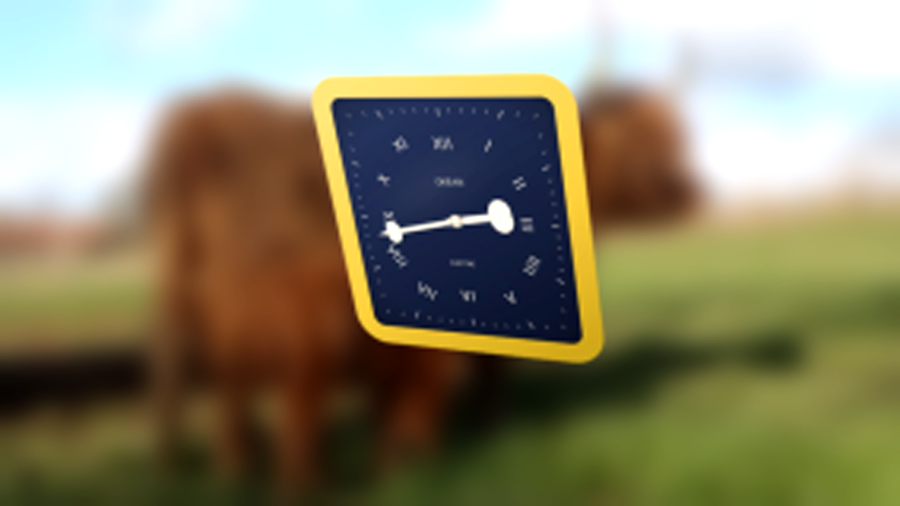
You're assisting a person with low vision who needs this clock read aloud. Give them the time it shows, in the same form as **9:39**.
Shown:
**2:43**
